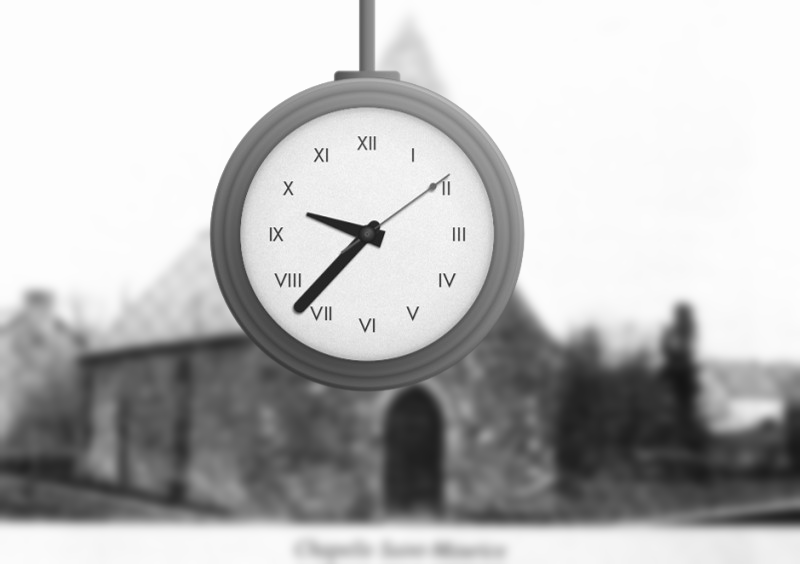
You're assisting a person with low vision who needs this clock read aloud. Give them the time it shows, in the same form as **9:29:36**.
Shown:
**9:37:09**
